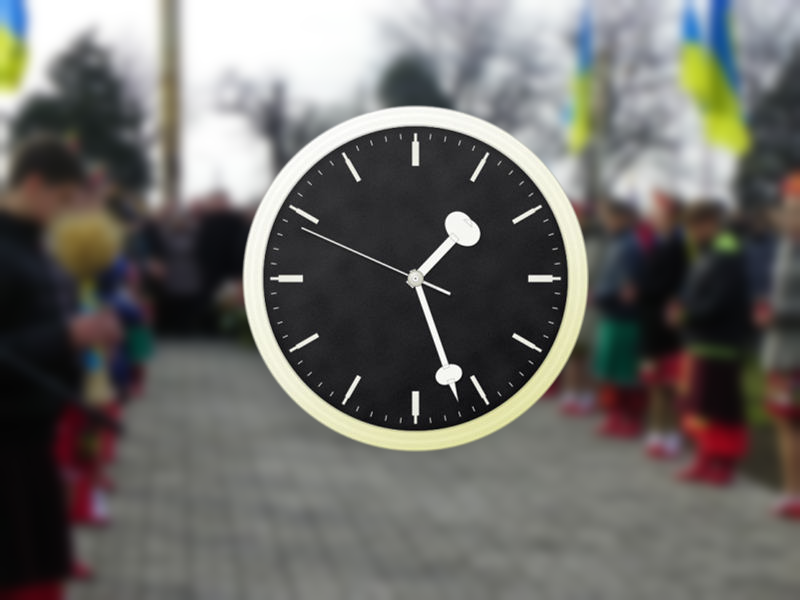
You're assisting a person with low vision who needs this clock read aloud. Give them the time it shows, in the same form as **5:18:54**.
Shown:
**1:26:49**
